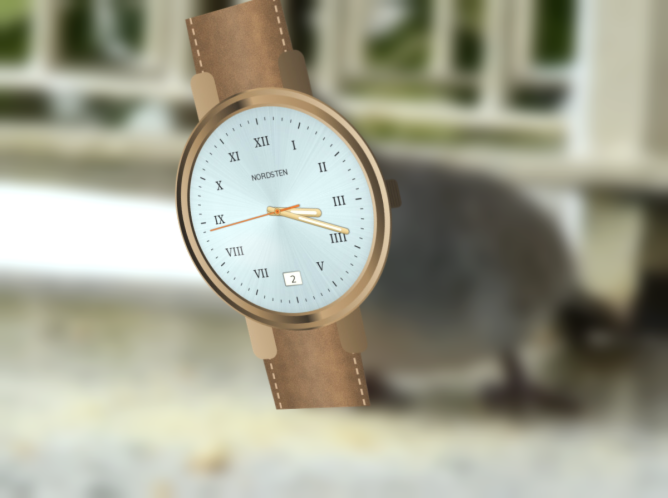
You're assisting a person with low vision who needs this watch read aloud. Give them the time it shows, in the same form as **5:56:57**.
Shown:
**3:18:44**
